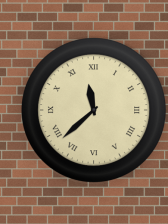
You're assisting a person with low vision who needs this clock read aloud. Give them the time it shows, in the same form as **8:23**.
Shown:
**11:38**
